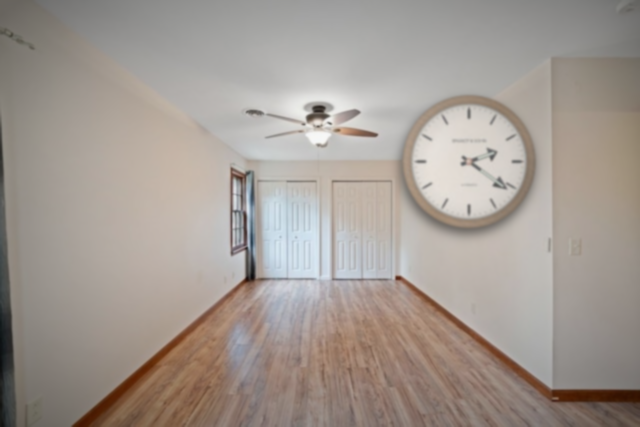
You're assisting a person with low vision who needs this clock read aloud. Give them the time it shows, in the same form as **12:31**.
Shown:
**2:21**
